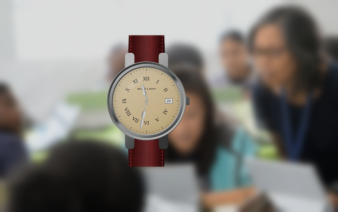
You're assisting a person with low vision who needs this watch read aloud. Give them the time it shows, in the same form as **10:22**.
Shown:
**11:32**
